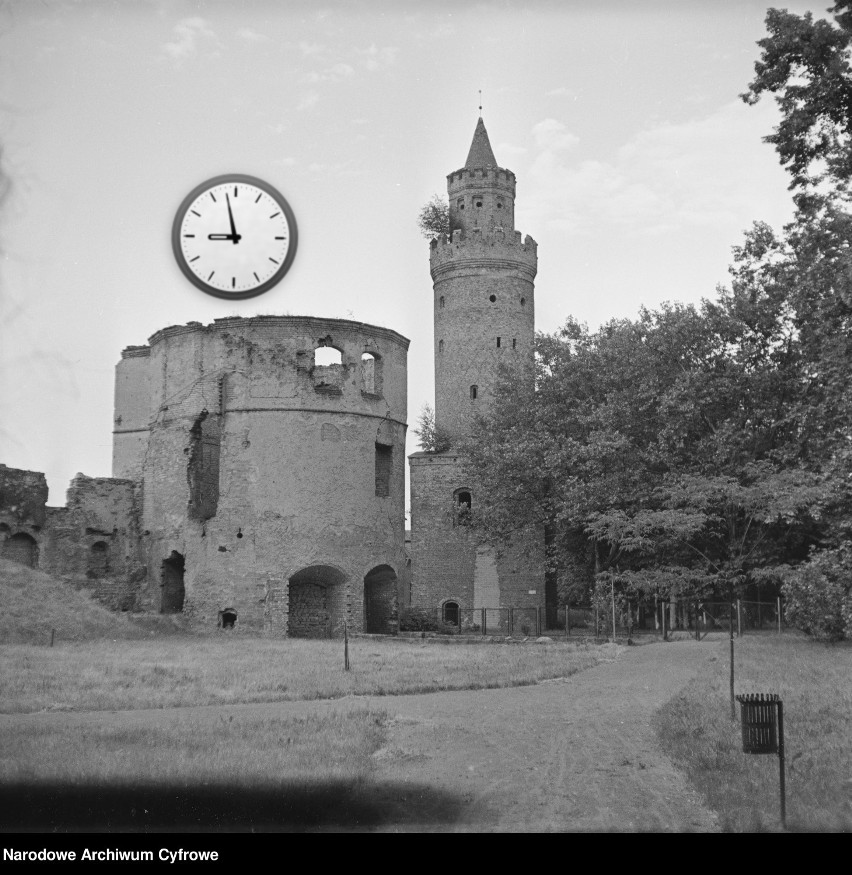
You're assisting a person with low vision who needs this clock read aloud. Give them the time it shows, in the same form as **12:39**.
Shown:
**8:58**
